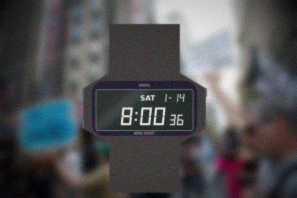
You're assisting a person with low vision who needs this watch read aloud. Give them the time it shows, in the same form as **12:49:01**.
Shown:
**8:00:36**
